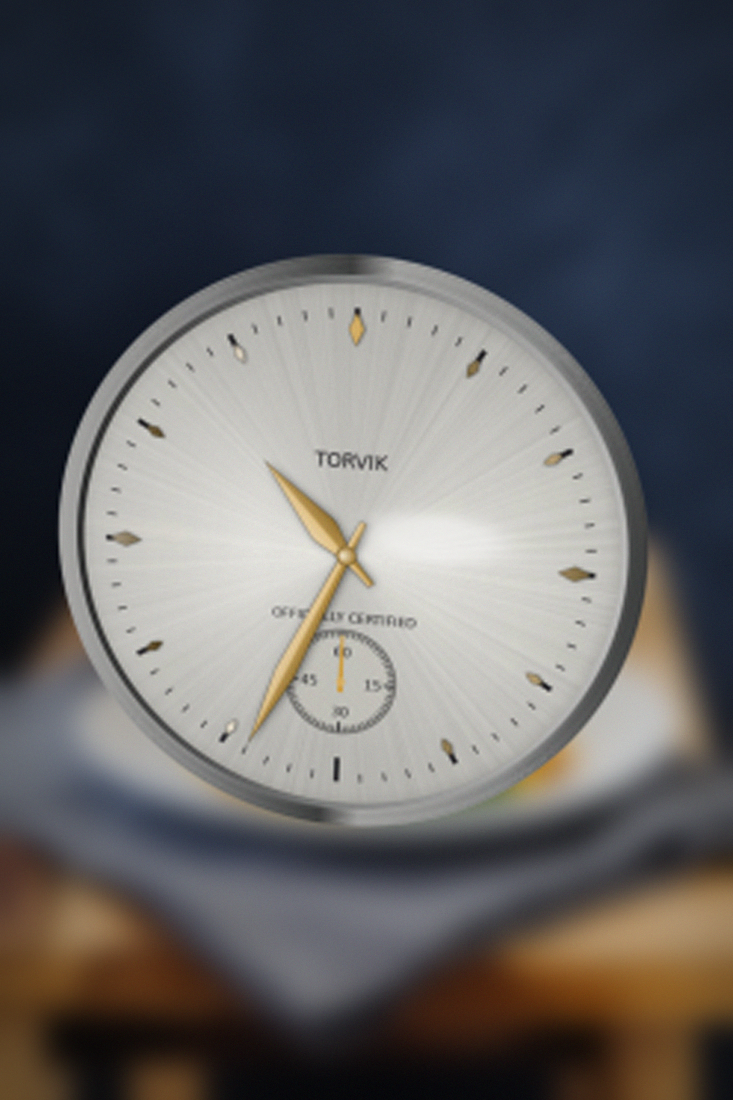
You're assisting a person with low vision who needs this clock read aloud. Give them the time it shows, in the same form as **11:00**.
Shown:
**10:34**
